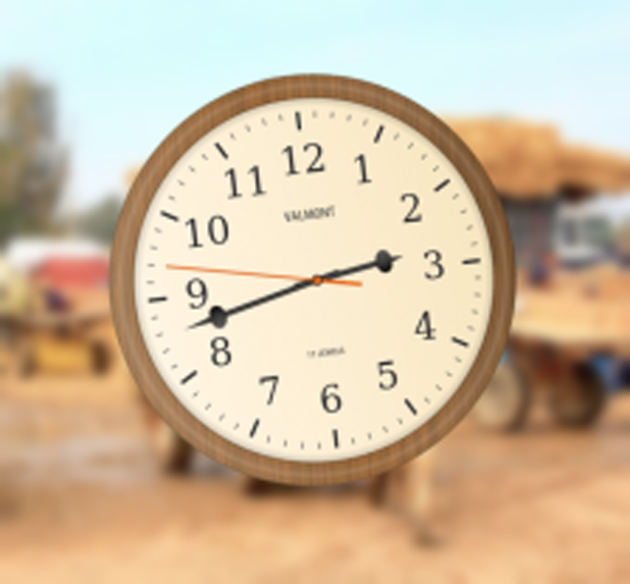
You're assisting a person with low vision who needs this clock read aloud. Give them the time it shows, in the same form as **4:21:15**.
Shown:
**2:42:47**
